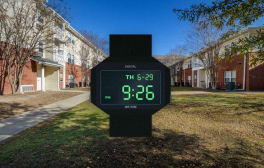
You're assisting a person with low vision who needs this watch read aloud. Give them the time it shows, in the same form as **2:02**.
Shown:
**9:26**
